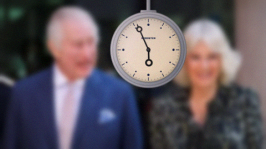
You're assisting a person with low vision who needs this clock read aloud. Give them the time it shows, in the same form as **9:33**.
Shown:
**5:56**
